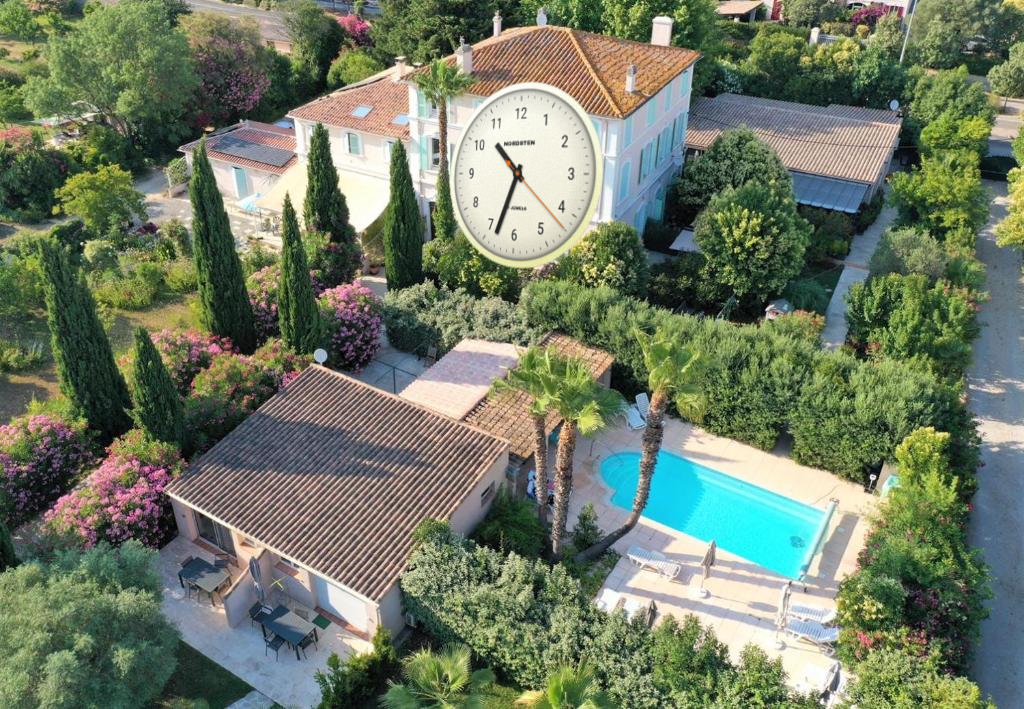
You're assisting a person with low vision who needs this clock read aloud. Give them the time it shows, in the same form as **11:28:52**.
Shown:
**10:33:22**
